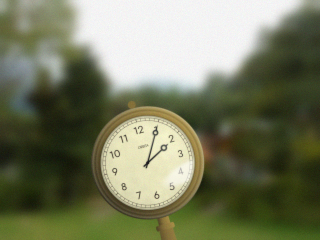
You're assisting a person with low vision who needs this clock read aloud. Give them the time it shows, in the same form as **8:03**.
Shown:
**2:05**
